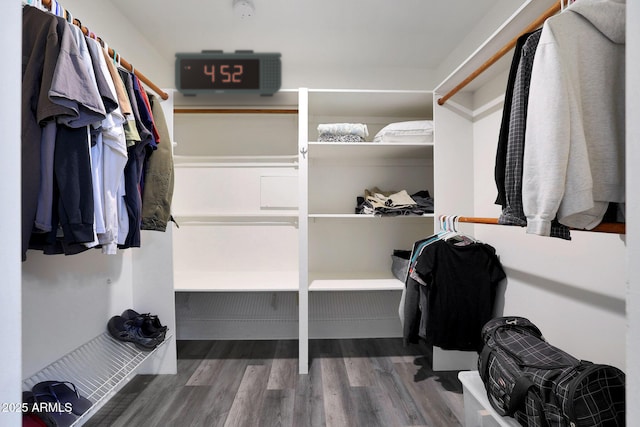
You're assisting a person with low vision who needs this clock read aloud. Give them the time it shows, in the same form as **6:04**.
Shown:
**4:52**
